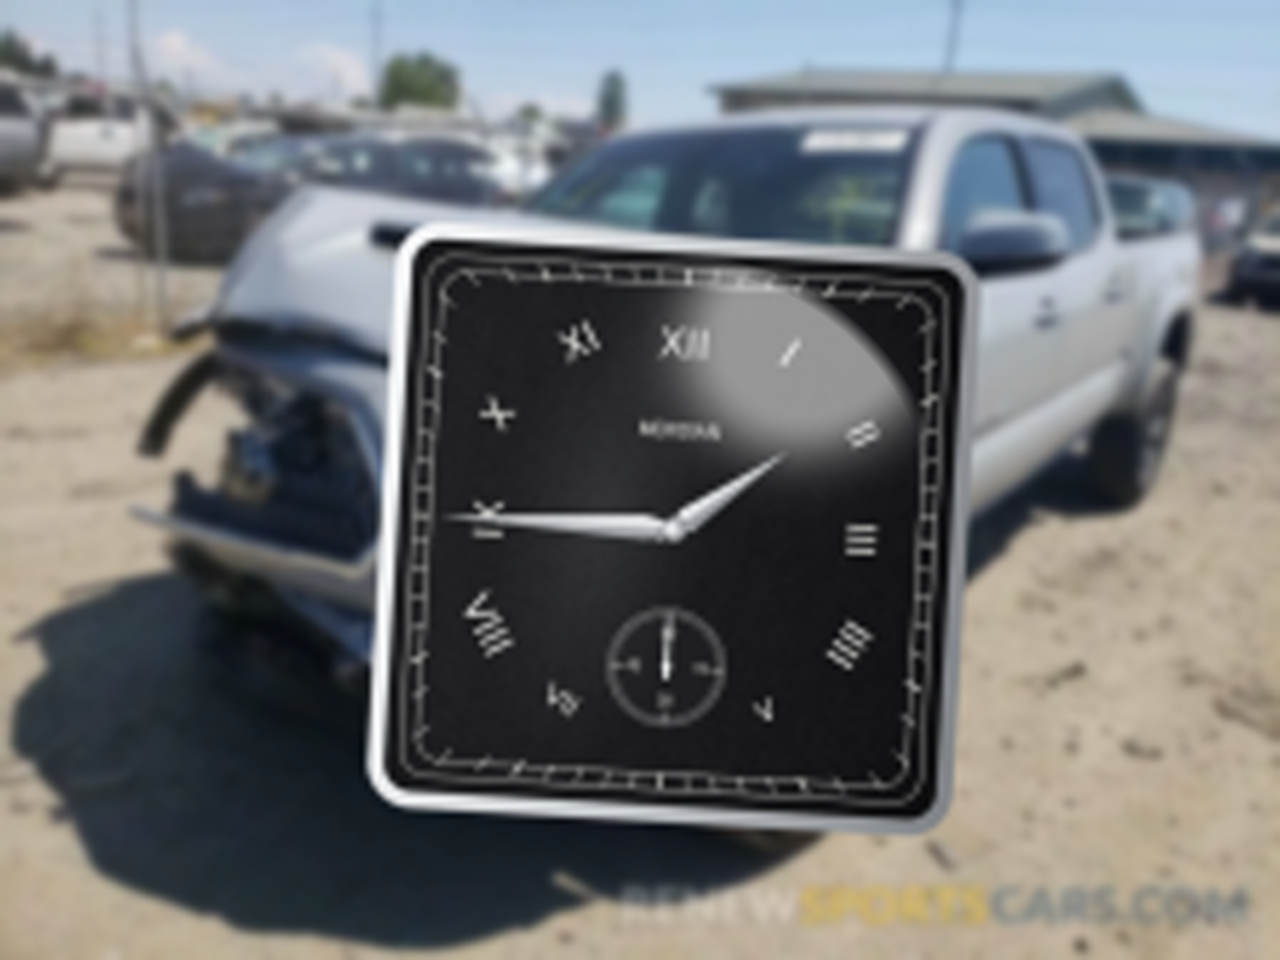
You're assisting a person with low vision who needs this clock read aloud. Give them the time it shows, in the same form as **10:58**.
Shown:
**1:45**
